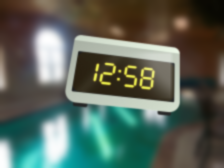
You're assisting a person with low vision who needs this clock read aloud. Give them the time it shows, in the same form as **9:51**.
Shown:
**12:58**
